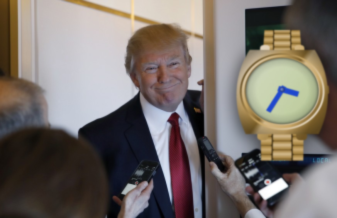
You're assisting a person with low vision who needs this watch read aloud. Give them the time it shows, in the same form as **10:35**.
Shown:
**3:35**
